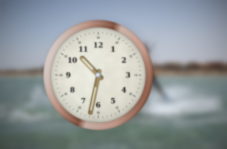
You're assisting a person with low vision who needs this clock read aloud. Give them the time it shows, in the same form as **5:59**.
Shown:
**10:32**
